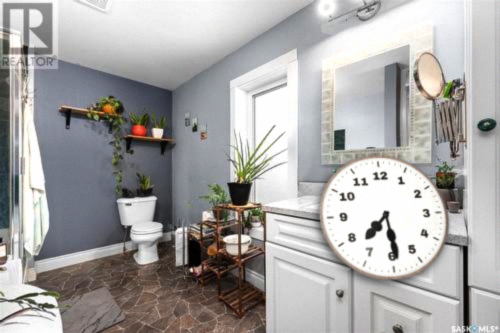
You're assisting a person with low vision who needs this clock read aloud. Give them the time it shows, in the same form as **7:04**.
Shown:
**7:29**
